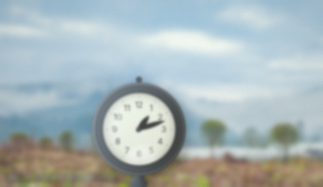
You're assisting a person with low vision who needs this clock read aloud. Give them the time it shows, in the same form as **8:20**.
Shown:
**1:12**
